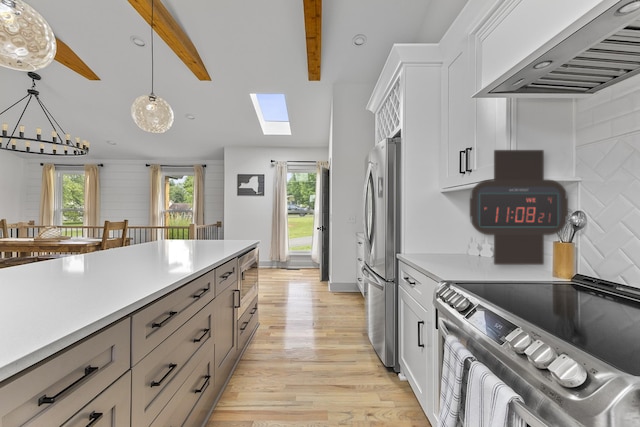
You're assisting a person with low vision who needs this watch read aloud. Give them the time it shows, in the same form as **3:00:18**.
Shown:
**11:08:21**
